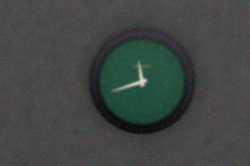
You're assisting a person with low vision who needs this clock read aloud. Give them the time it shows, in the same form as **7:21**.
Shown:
**11:42**
